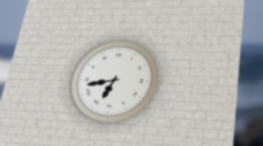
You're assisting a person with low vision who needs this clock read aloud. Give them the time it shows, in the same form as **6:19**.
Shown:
**6:43**
